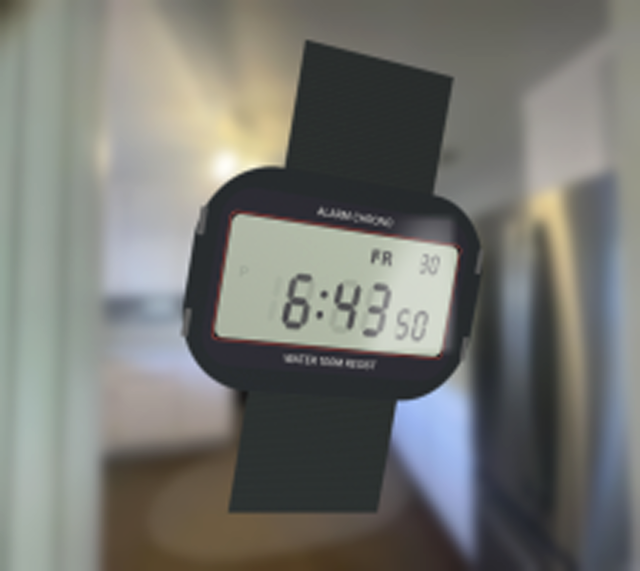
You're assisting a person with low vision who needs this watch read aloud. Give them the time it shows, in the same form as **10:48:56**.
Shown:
**6:43:50**
